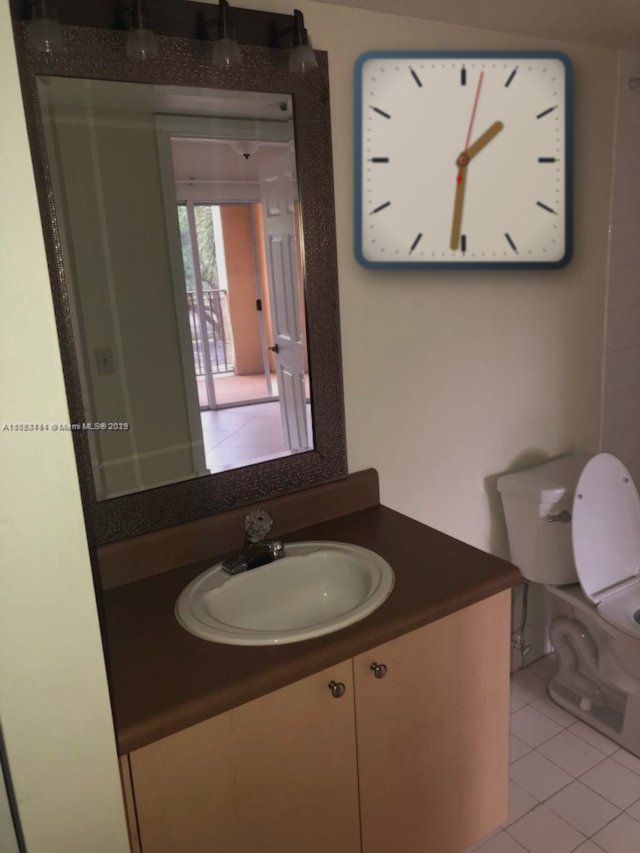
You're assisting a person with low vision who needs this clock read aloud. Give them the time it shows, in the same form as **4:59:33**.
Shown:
**1:31:02**
